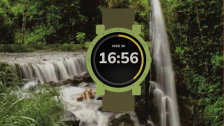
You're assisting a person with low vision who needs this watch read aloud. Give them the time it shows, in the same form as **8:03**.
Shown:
**16:56**
